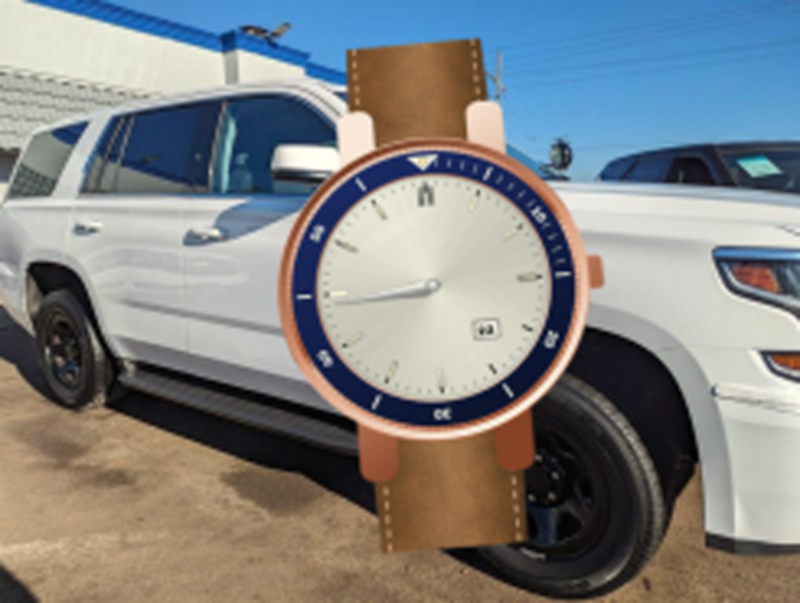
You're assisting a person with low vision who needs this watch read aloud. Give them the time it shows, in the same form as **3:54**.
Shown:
**8:44**
